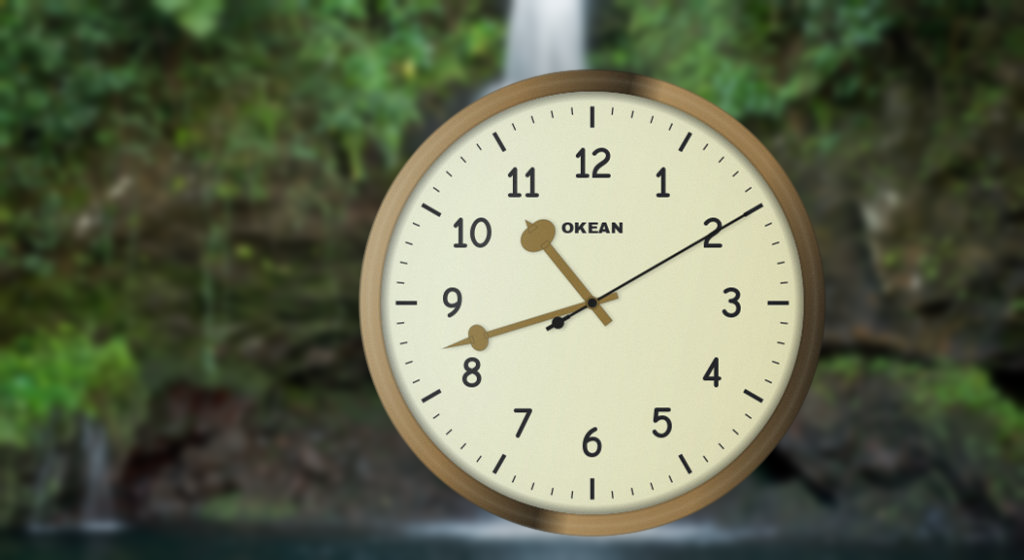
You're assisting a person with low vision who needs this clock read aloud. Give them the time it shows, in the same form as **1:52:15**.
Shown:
**10:42:10**
